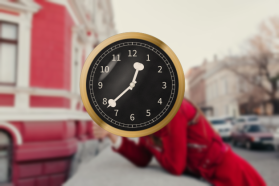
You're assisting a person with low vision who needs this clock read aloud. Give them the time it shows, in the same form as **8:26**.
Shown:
**12:38**
